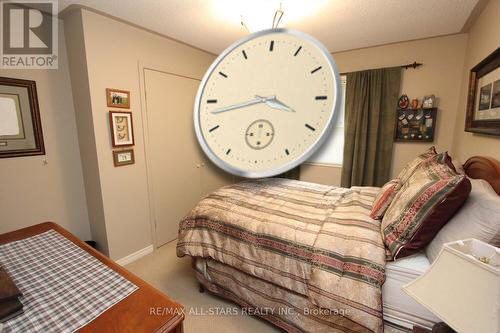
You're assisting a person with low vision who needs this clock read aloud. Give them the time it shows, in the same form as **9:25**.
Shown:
**3:43**
